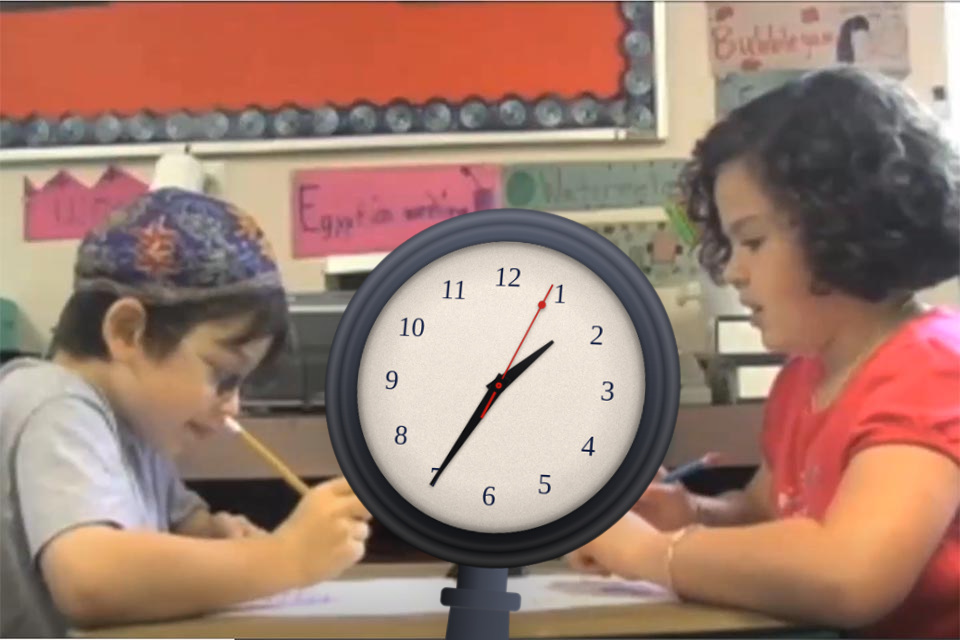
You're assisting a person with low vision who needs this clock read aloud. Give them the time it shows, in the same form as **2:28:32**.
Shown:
**1:35:04**
